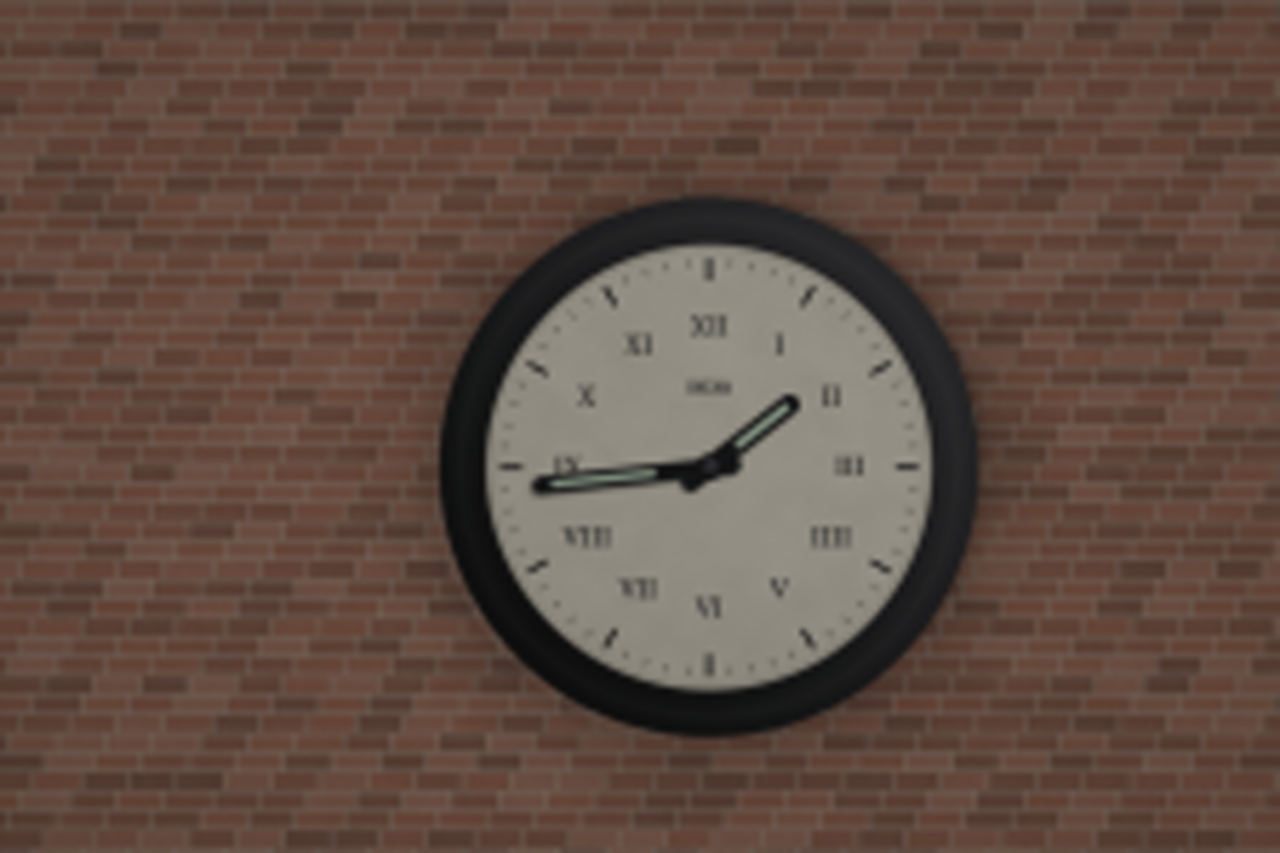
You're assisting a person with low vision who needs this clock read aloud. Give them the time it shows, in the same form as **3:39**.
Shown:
**1:44**
